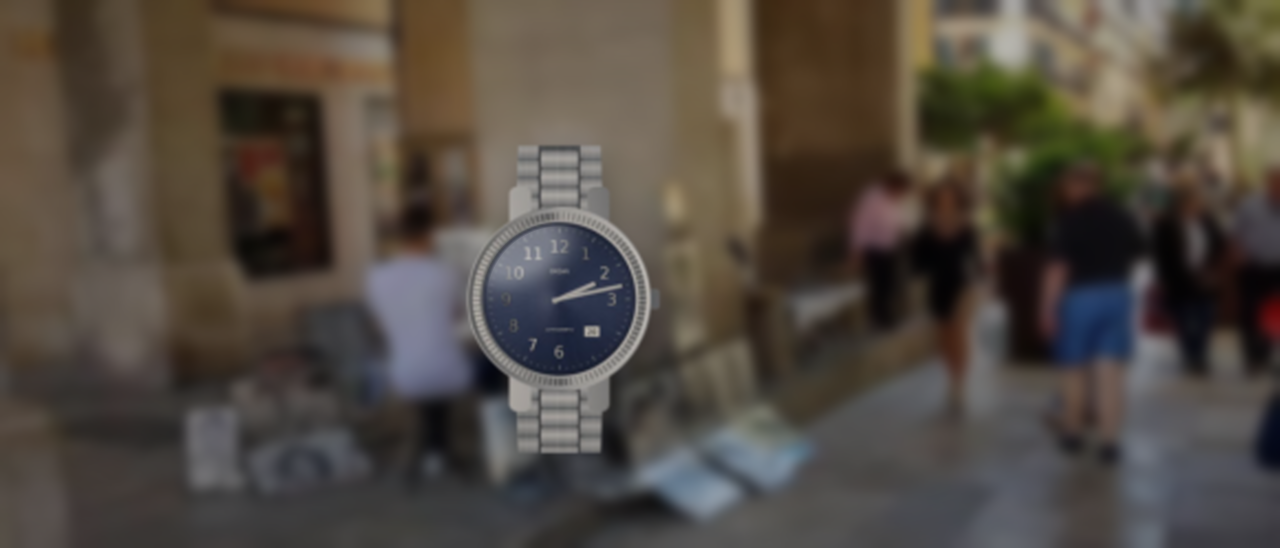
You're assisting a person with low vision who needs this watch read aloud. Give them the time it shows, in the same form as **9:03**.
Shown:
**2:13**
